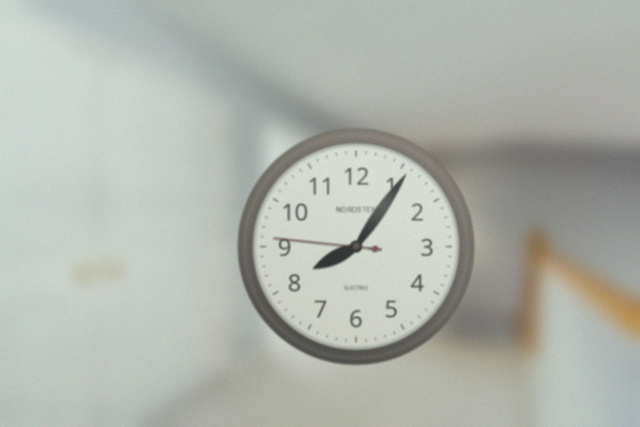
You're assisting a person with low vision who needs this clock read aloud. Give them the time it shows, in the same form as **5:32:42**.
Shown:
**8:05:46**
